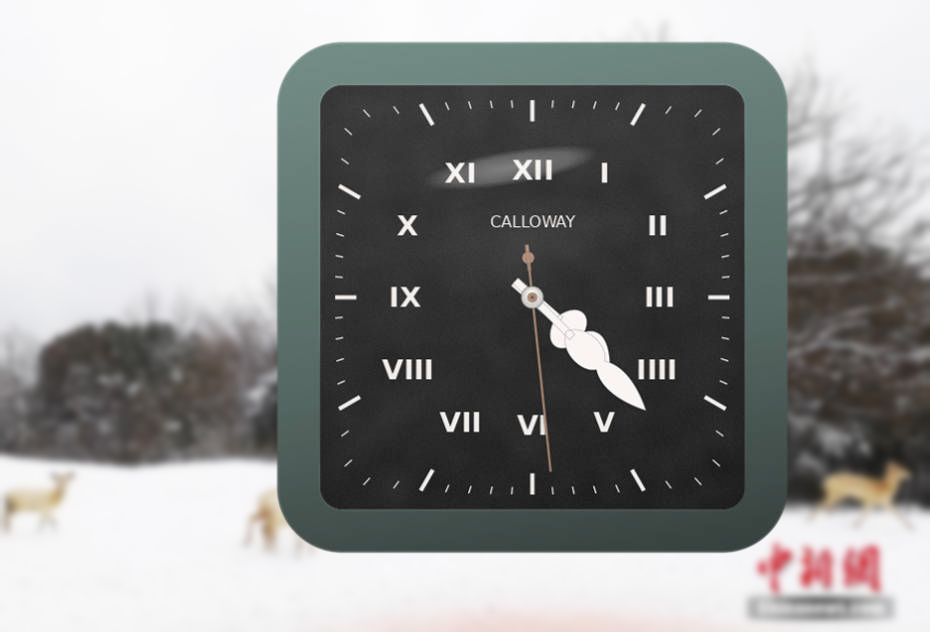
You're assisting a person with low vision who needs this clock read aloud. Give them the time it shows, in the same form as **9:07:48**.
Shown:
**4:22:29**
